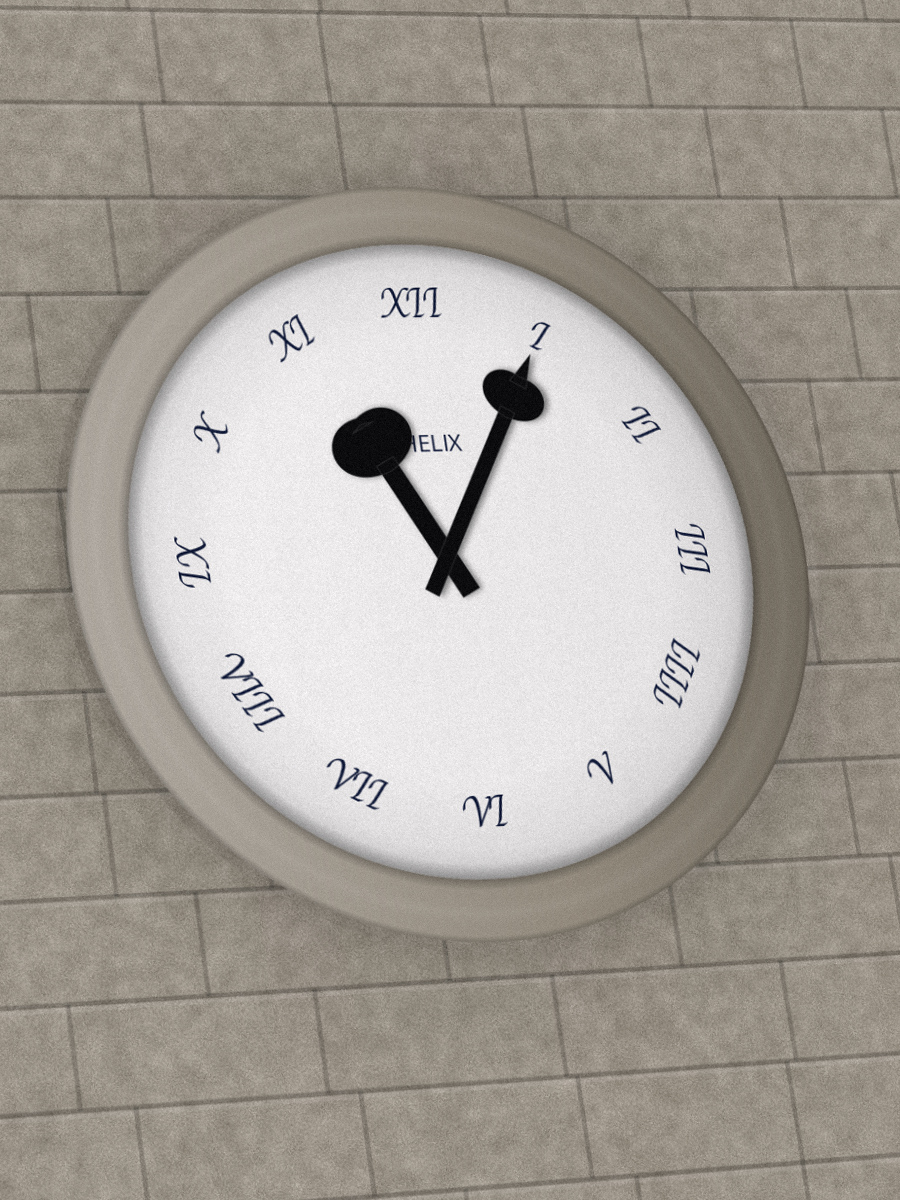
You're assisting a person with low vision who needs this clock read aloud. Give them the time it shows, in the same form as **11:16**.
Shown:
**11:05**
